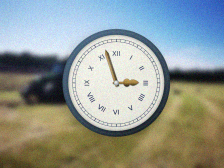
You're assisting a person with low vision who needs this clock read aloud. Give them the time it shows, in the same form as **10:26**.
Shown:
**2:57**
